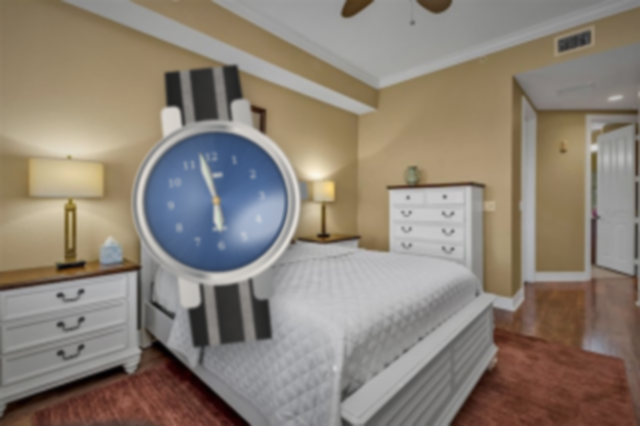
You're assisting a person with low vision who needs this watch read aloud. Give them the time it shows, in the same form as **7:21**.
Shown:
**5:58**
